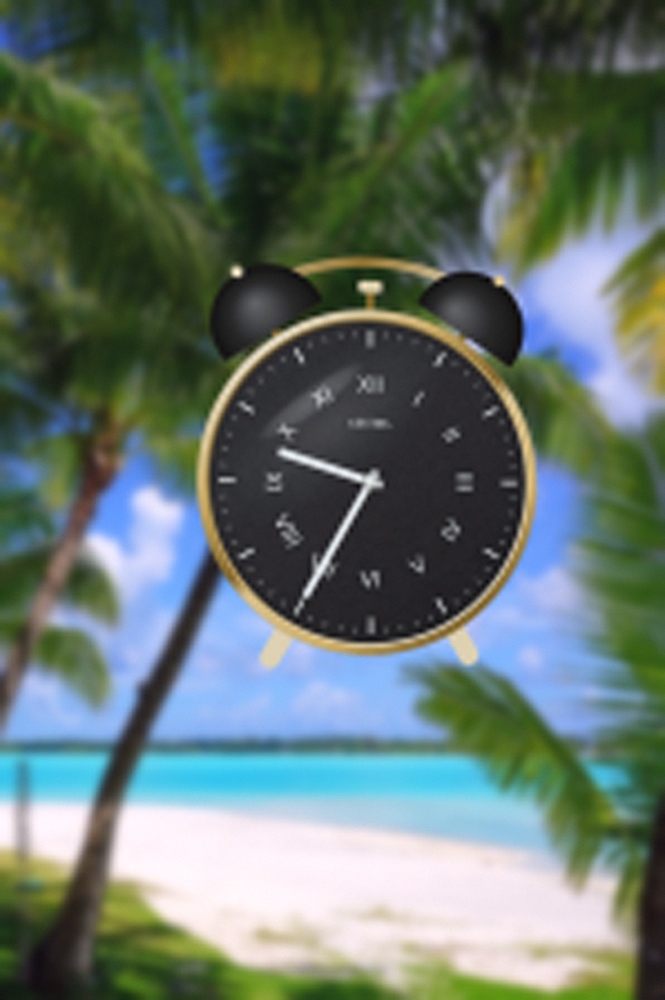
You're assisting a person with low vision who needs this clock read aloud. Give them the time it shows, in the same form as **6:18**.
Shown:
**9:35**
